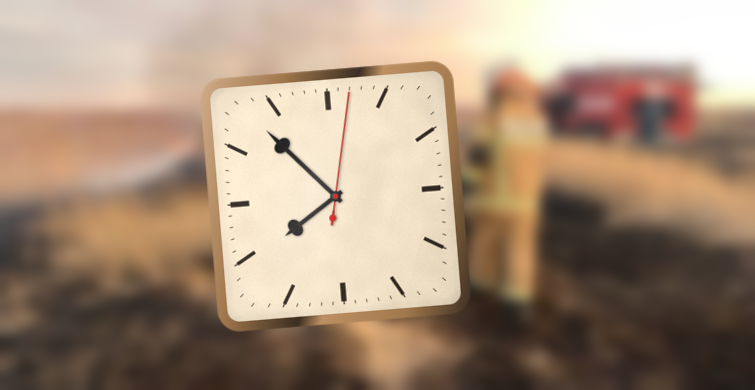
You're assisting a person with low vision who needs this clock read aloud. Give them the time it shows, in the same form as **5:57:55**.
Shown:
**7:53:02**
